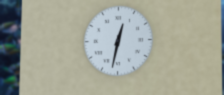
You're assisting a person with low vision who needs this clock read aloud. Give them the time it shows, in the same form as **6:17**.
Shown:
**12:32**
